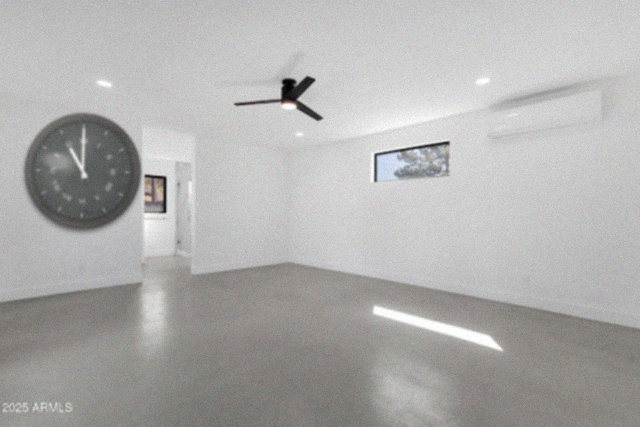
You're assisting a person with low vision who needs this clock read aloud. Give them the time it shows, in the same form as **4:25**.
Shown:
**11:00**
